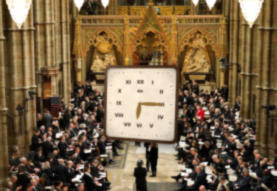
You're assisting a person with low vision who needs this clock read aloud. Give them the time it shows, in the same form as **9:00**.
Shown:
**6:15**
